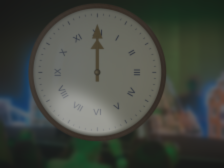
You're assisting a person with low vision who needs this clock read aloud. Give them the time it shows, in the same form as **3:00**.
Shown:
**12:00**
